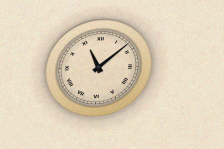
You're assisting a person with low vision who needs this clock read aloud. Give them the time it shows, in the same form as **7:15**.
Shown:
**11:08**
